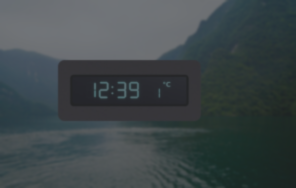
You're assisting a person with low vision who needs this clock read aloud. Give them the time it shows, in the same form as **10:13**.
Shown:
**12:39**
